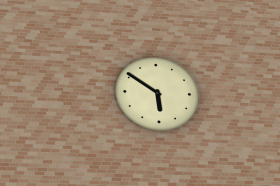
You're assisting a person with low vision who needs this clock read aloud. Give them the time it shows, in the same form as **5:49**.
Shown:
**5:51**
